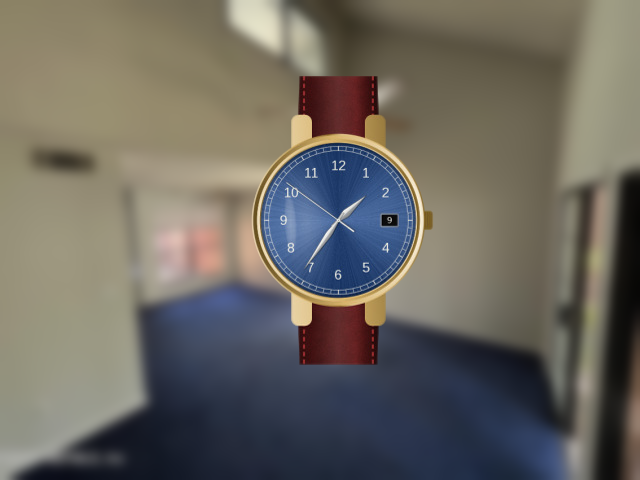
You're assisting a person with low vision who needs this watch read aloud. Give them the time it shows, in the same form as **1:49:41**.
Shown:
**1:35:51**
